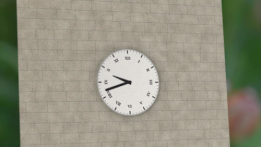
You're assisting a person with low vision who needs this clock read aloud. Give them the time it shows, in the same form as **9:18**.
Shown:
**9:42**
